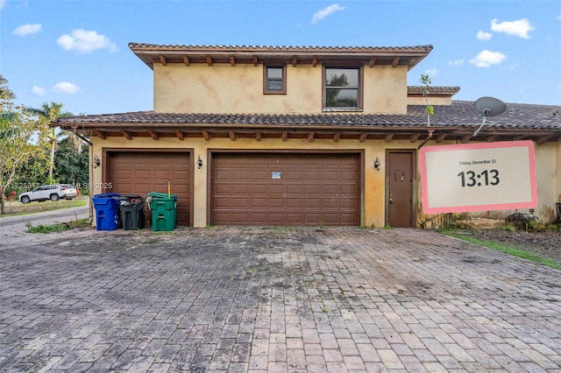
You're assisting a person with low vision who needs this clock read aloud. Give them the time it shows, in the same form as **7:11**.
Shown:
**13:13**
